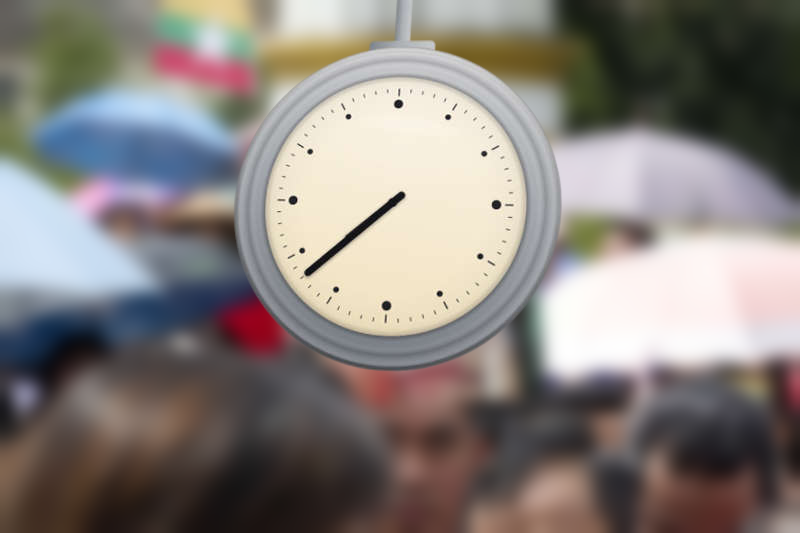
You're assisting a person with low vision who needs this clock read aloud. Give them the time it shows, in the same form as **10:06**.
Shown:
**7:38**
